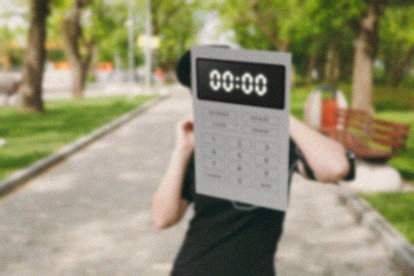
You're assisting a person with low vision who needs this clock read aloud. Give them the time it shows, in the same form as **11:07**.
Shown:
**0:00**
